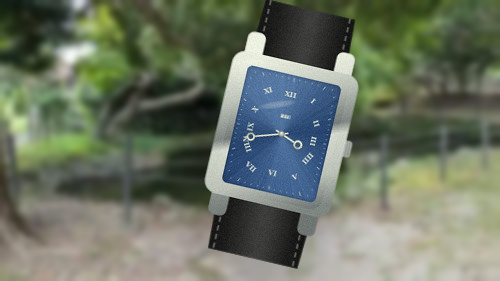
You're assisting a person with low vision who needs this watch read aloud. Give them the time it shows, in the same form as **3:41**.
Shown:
**3:42**
